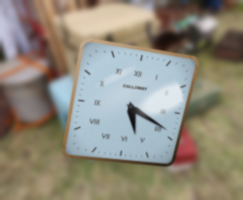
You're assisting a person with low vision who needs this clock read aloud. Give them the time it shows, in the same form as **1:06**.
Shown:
**5:19**
